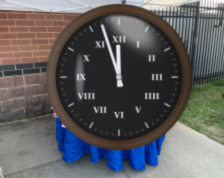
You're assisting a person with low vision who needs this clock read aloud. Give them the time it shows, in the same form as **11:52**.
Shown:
**11:57**
